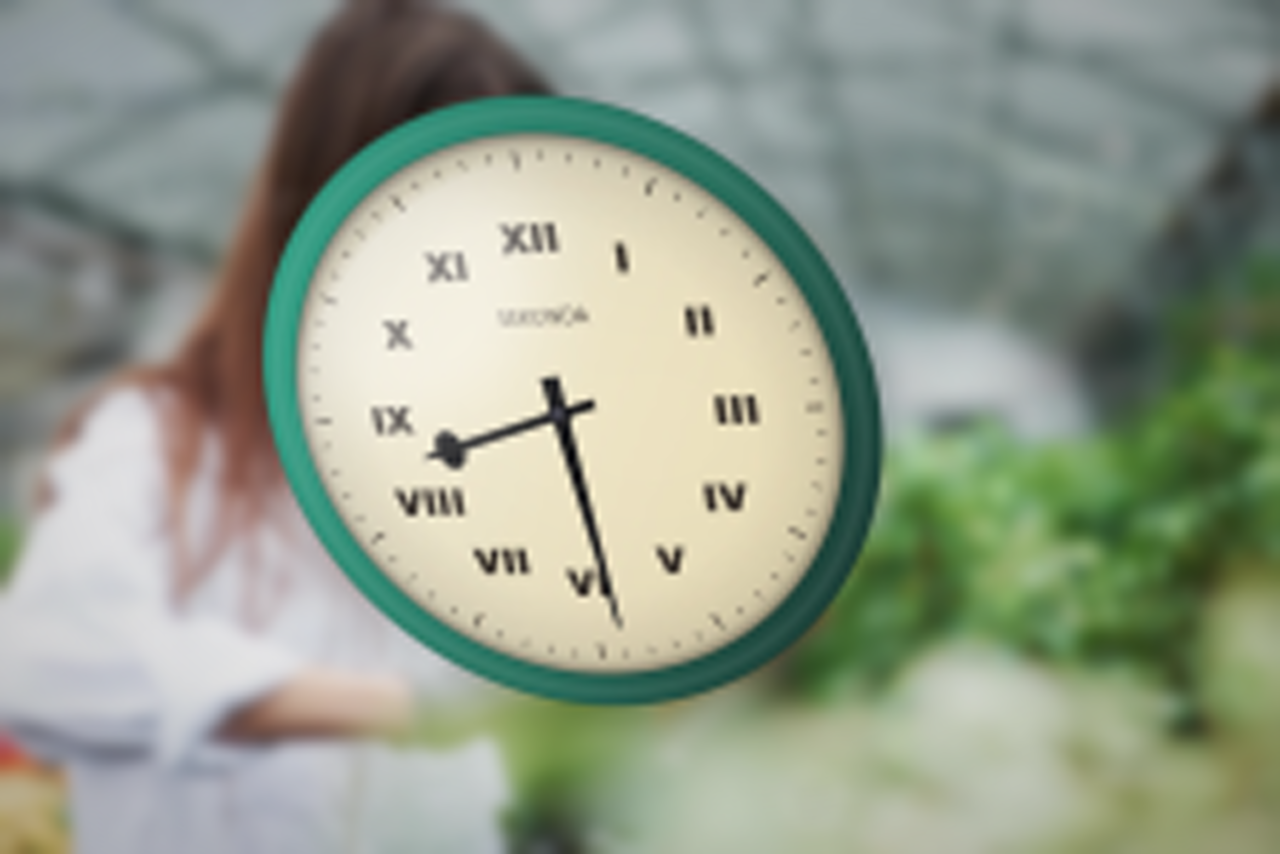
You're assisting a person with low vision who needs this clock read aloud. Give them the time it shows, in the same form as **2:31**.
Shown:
**8:29**
